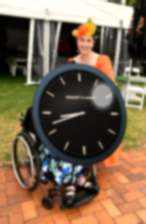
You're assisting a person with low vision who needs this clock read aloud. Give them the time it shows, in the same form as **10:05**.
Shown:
**8:42**
